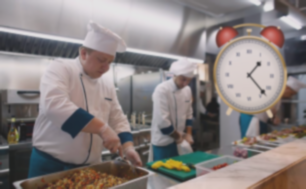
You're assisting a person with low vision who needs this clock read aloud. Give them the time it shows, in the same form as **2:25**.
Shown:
**1:23**
